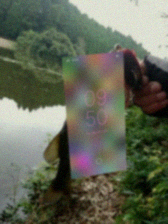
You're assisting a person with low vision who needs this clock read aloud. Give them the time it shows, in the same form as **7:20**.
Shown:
**9:50**
